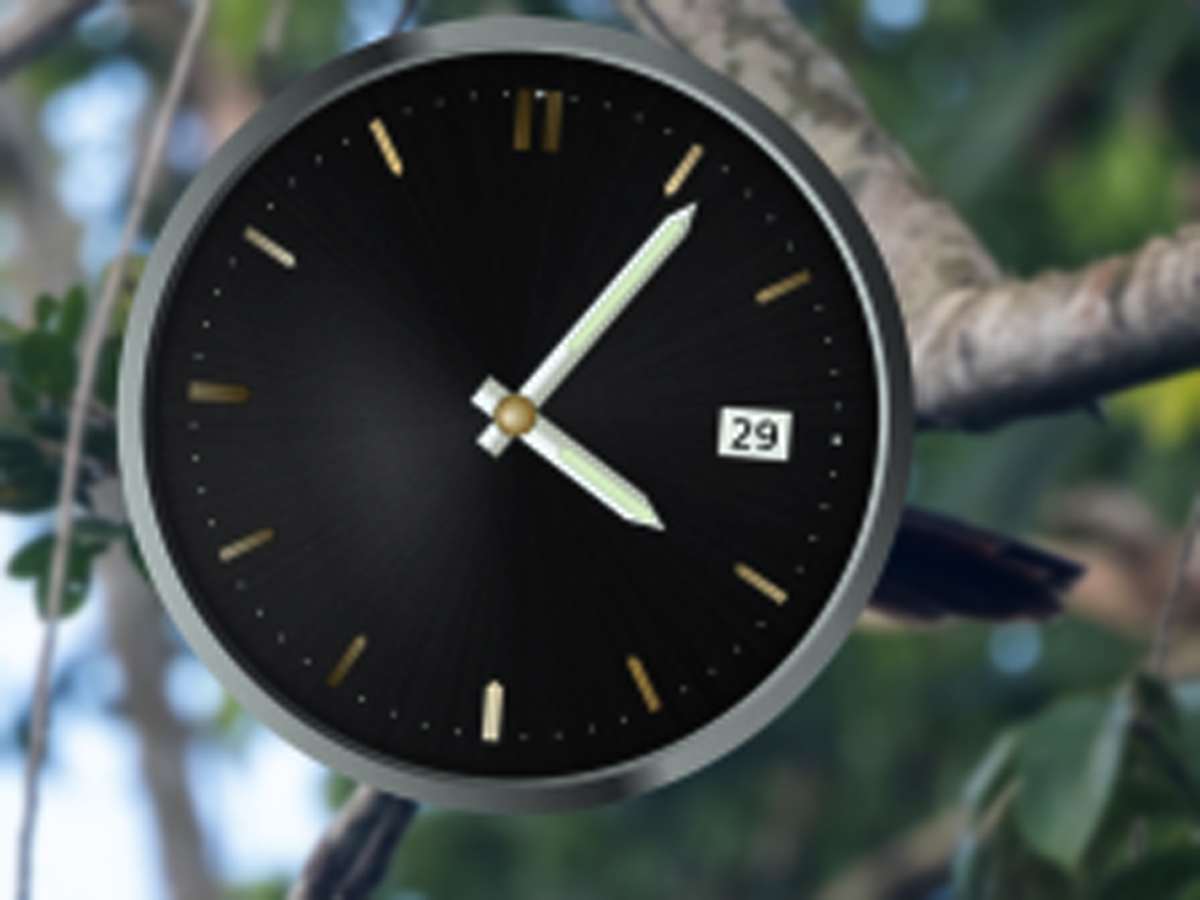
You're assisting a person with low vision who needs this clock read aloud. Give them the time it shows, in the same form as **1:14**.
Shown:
**4:06**
